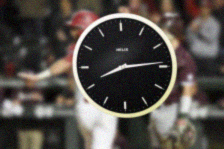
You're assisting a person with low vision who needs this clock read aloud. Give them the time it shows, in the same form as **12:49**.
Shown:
**8:14**
